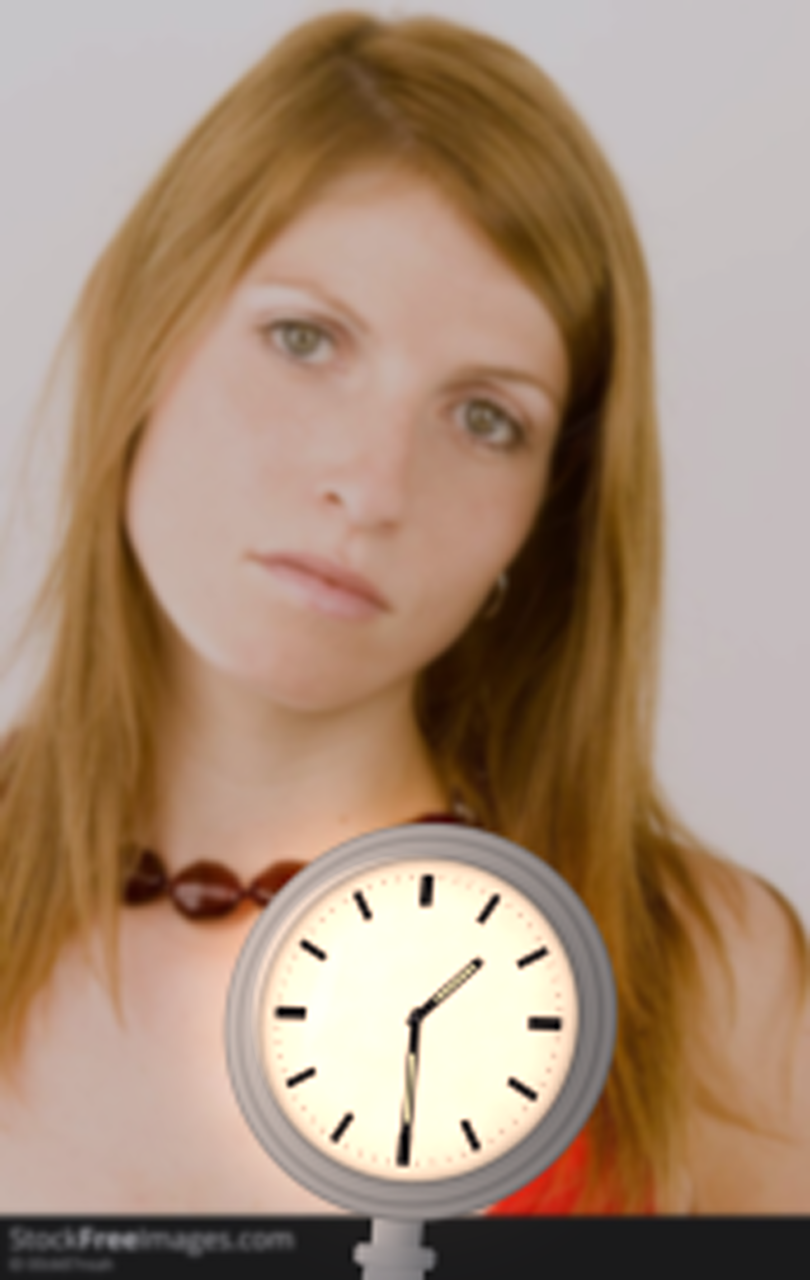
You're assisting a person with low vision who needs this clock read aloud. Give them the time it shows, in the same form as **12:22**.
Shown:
**1:30**
